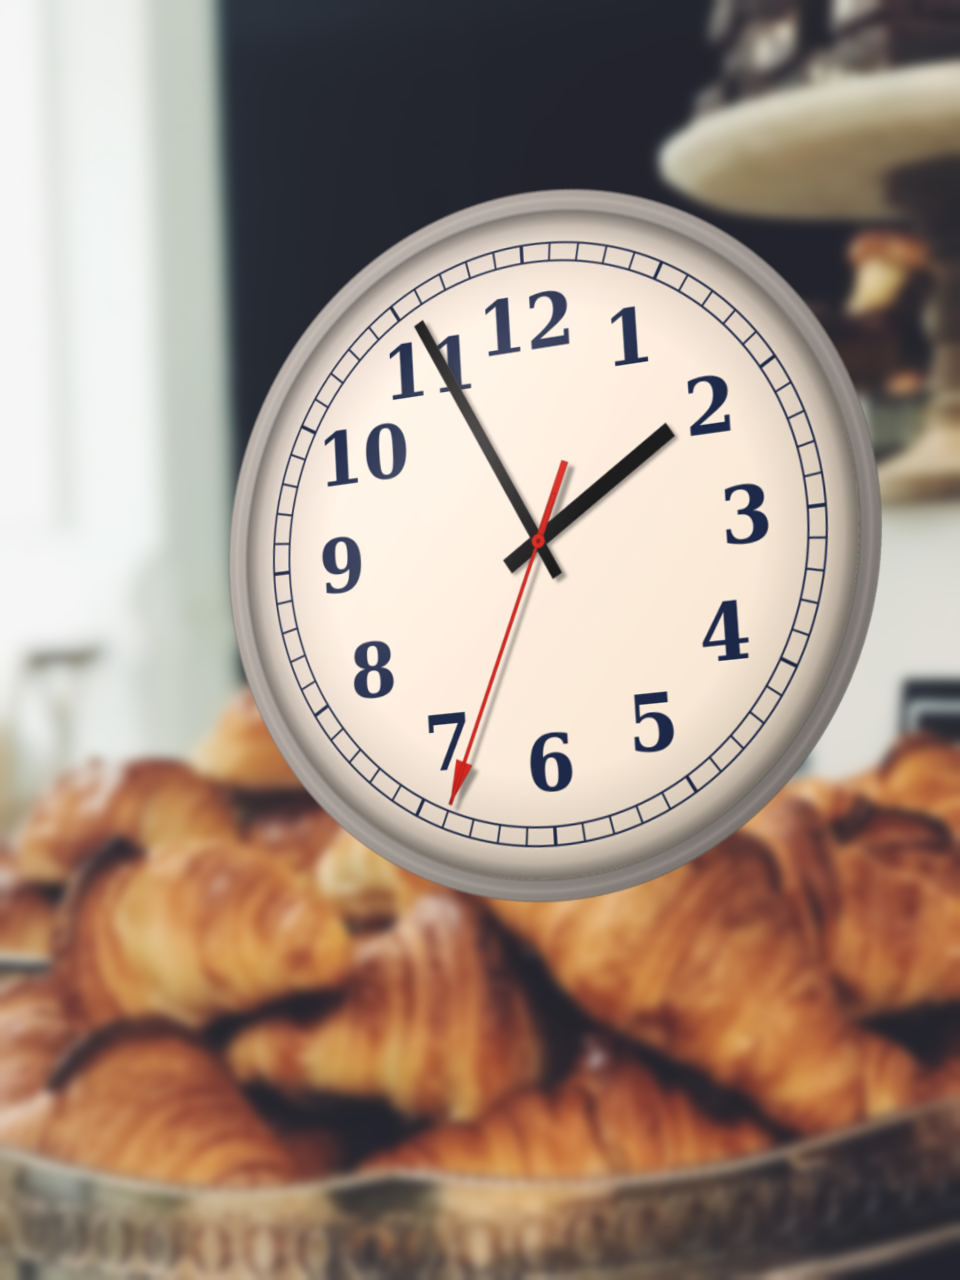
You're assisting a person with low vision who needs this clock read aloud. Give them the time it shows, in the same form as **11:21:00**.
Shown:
**1:55:34**
